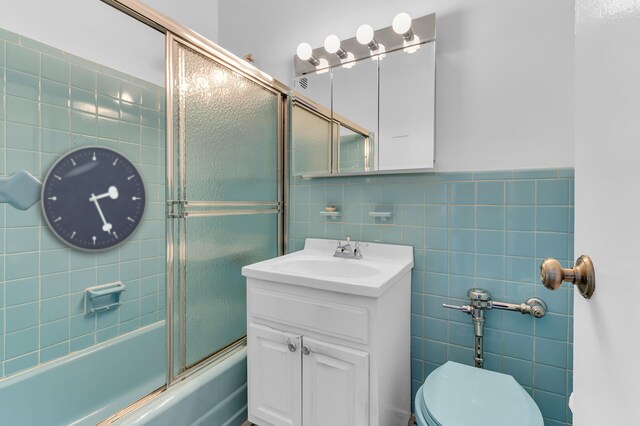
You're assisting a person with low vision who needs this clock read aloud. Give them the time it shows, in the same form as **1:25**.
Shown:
**2:26**
